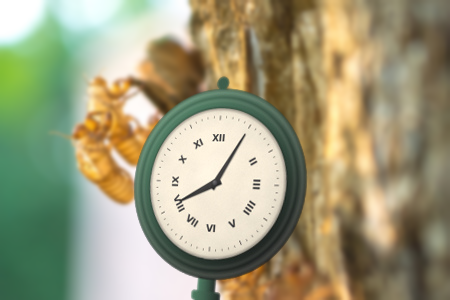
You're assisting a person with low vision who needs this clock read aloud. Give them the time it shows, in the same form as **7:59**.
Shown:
**8:05**
